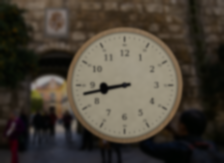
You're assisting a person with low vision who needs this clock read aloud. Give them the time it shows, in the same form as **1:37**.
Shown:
**8:43**
